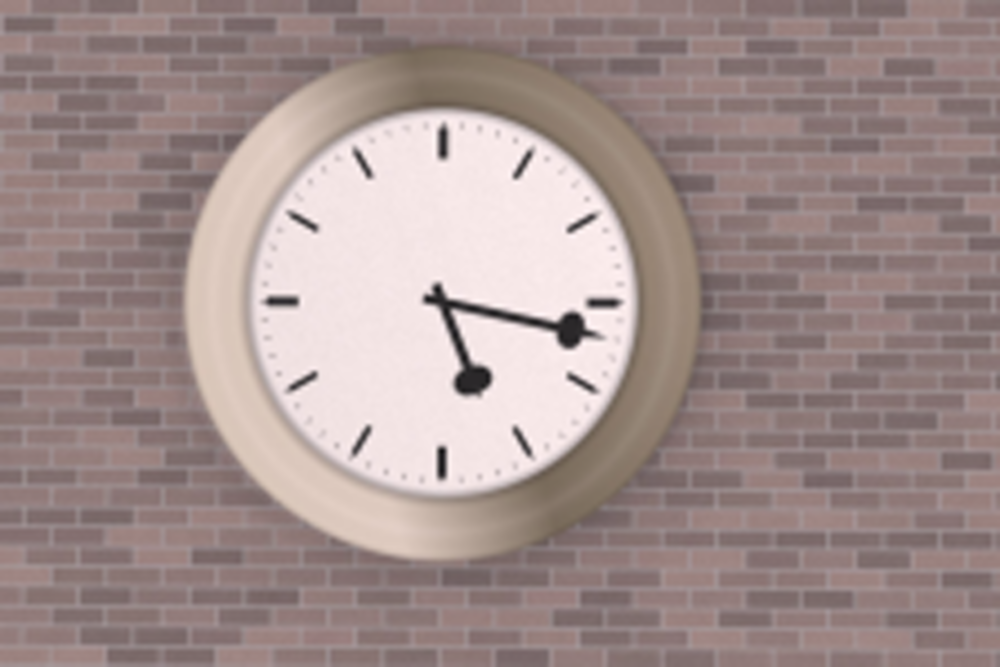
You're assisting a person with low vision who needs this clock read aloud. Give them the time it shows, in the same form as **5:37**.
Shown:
**5:17**
